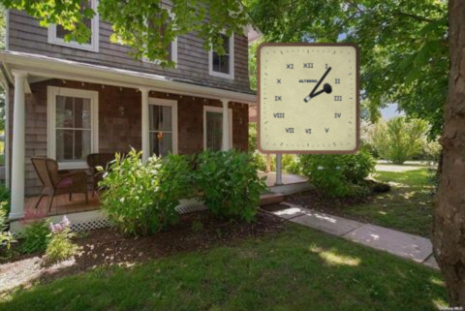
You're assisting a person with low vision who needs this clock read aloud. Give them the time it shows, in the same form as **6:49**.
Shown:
**2:06**
